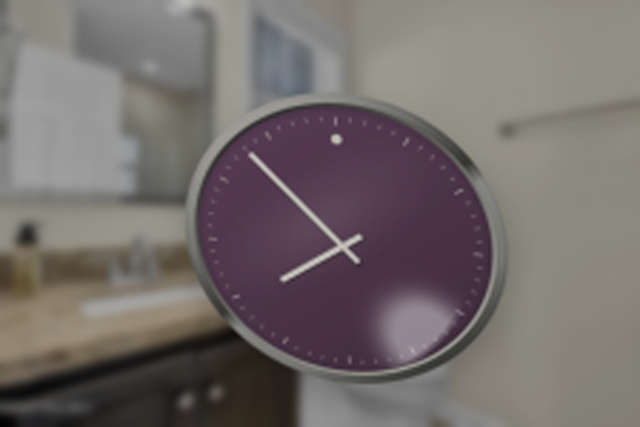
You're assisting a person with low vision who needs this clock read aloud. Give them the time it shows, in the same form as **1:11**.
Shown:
**7:53**
